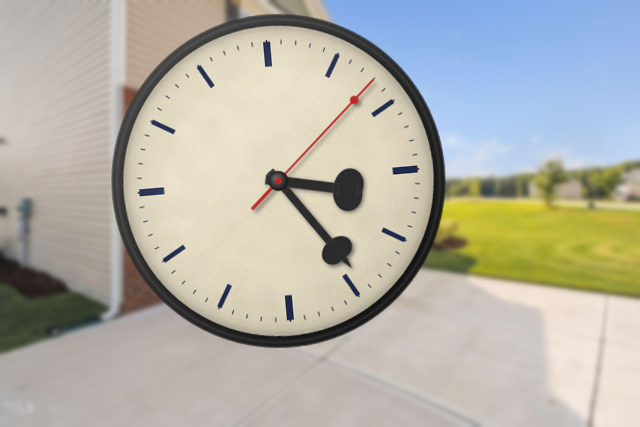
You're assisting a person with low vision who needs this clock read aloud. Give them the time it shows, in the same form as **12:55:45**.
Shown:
**3:24:08**
